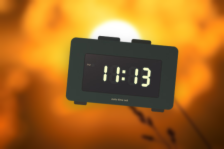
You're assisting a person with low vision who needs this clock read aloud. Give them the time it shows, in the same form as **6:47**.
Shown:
**11:13**
